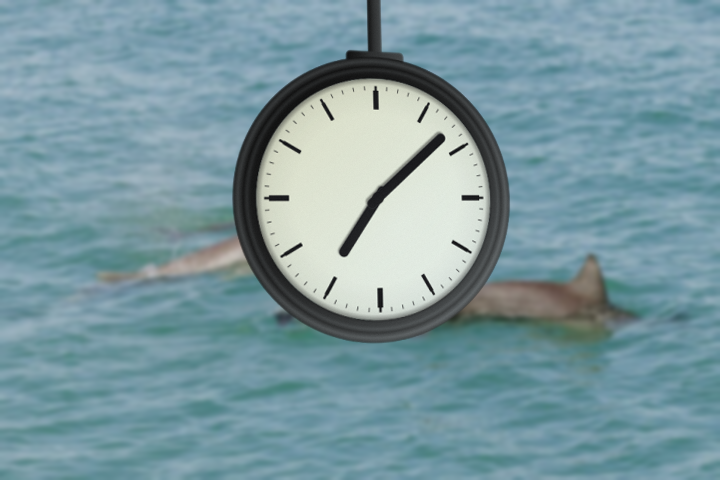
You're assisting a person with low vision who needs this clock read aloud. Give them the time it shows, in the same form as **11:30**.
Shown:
**7:08**
